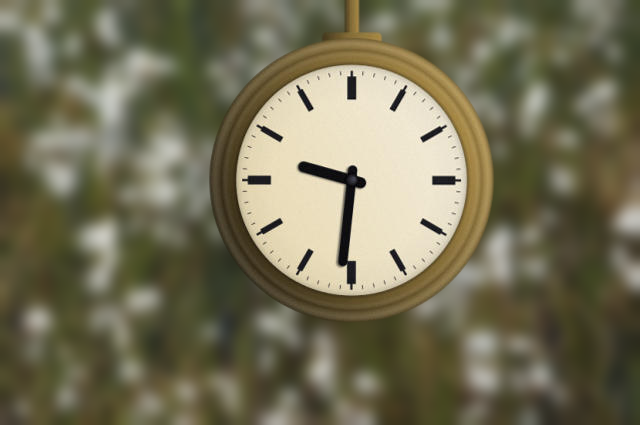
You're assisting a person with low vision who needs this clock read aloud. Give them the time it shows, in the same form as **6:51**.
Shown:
**9:31**
